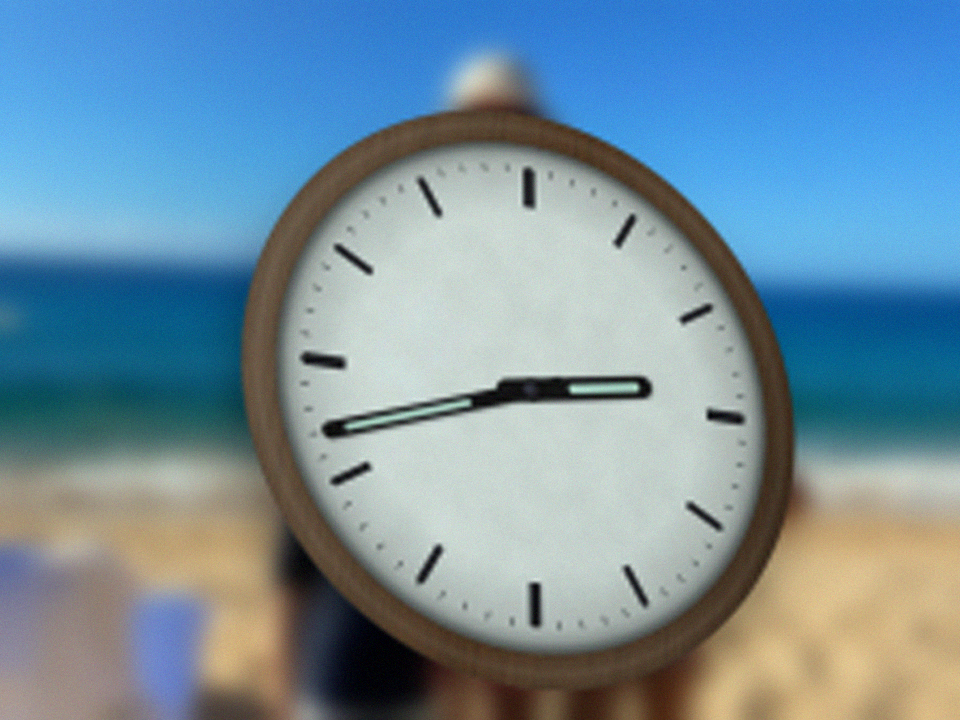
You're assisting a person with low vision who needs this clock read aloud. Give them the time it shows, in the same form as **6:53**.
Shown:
**2:42**
